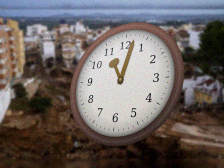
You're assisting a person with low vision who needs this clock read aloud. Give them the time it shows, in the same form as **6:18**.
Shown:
**11:02**
